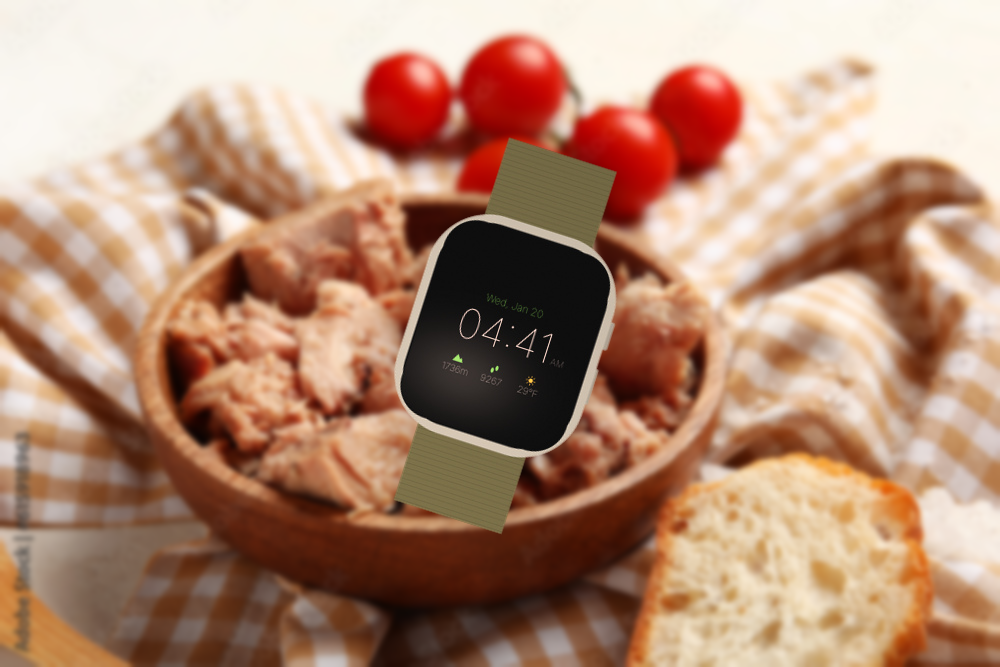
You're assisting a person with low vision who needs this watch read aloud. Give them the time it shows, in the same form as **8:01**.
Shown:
**4:41**
